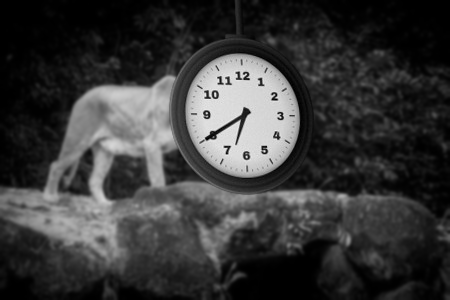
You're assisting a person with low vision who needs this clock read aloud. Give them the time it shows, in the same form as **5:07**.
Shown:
**6:40**
